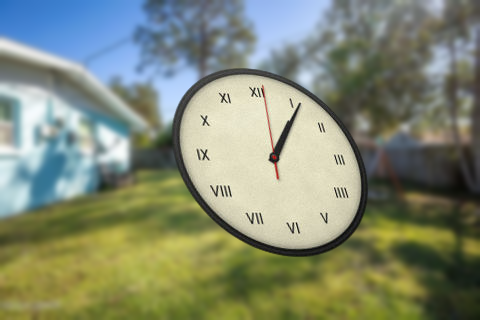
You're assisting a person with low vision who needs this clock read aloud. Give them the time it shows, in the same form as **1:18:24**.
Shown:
**1:06:01**
